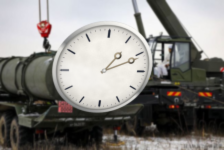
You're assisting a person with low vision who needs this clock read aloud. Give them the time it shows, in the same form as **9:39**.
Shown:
**1:11**
